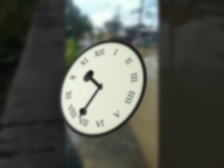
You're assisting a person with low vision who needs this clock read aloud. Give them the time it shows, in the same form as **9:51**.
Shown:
**10:37**
